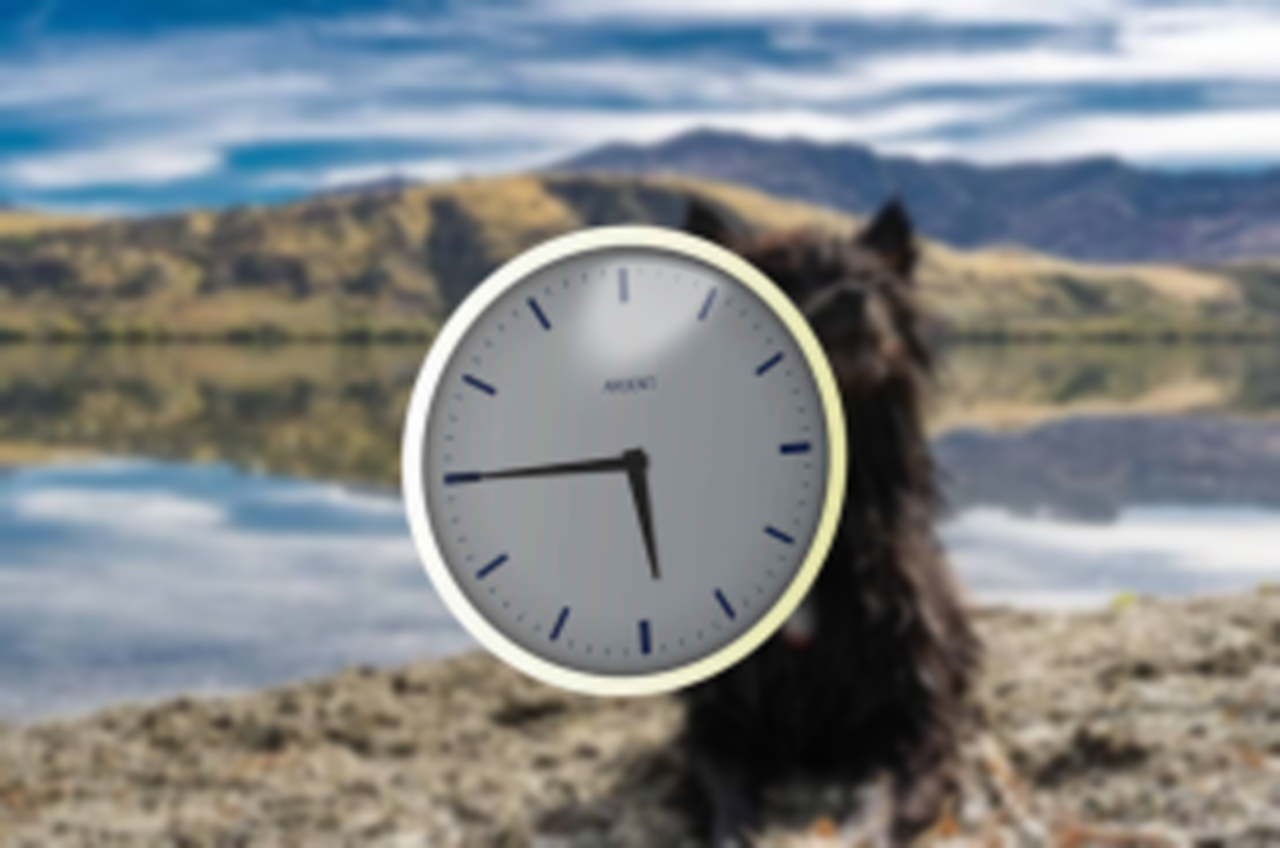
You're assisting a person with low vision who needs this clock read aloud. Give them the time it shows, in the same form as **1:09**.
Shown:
**5:45**
